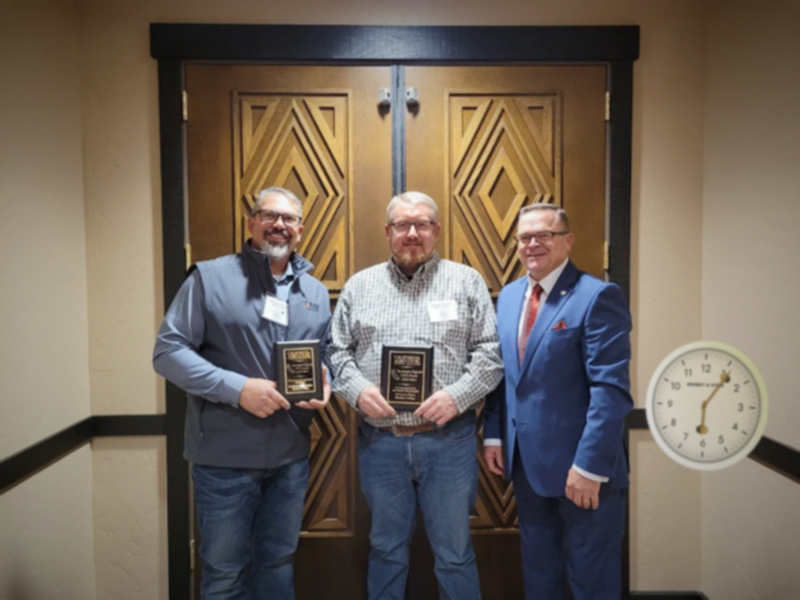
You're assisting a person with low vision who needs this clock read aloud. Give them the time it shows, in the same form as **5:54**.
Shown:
**6:06**
